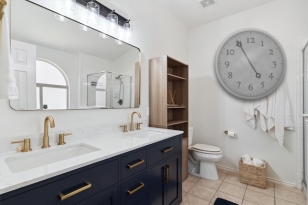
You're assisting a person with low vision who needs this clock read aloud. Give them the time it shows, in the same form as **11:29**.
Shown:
**4:55**
